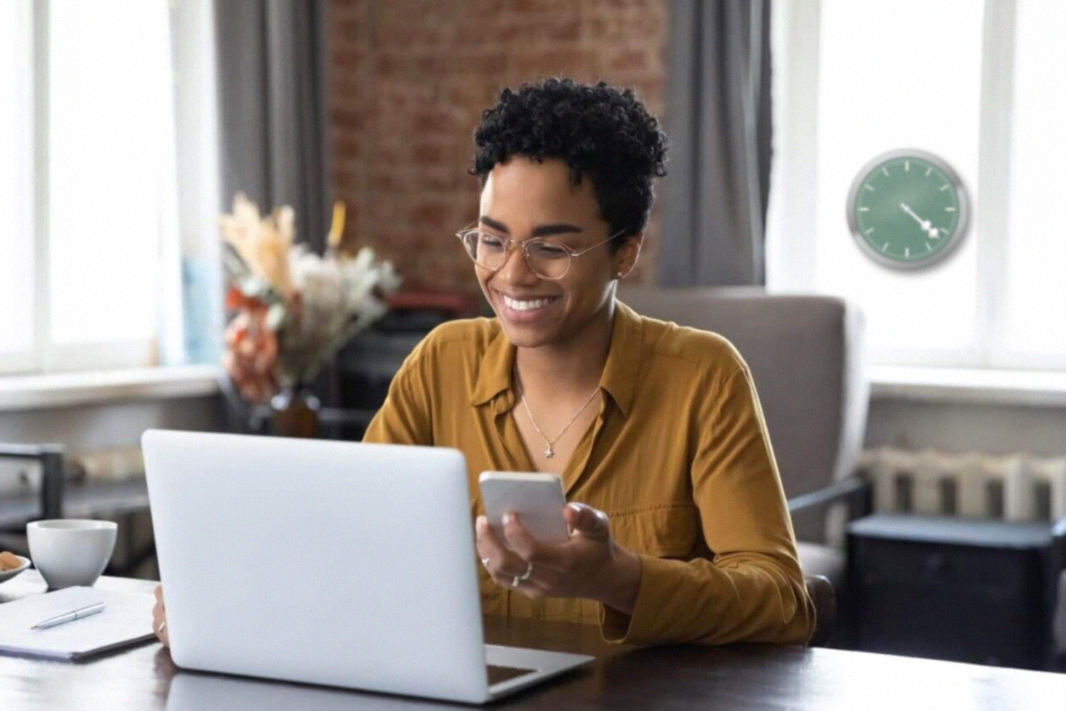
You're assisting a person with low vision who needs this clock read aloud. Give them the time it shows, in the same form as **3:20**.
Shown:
**4:22**
